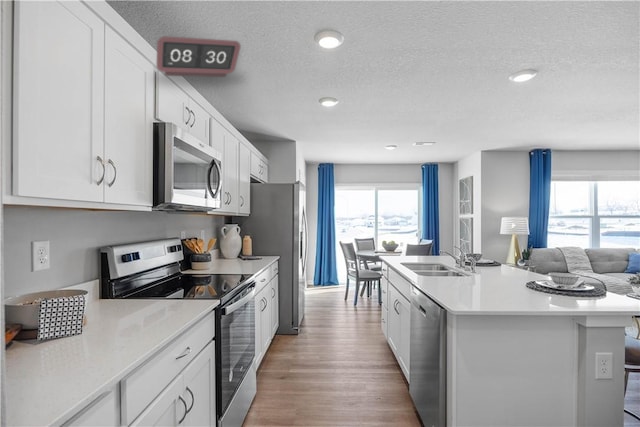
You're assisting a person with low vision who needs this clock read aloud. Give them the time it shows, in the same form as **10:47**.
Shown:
**8:30**
